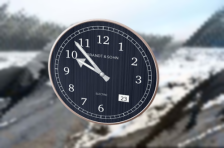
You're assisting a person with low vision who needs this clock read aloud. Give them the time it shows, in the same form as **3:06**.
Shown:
**9:53**
